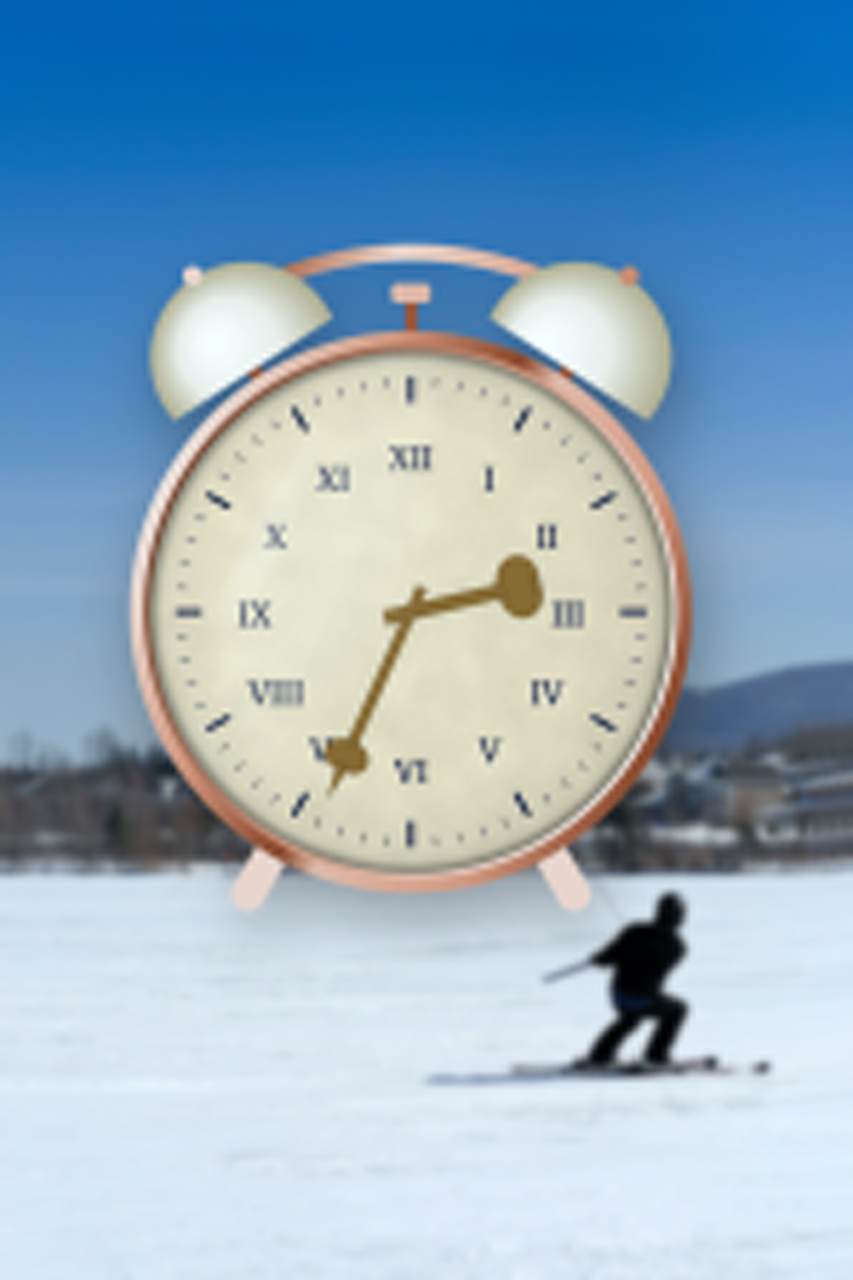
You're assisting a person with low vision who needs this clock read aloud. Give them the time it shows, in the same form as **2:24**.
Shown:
**2:34**
